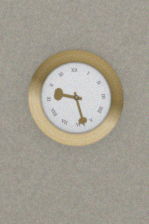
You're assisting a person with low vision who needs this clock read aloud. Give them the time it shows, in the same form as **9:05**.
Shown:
**9:28**
